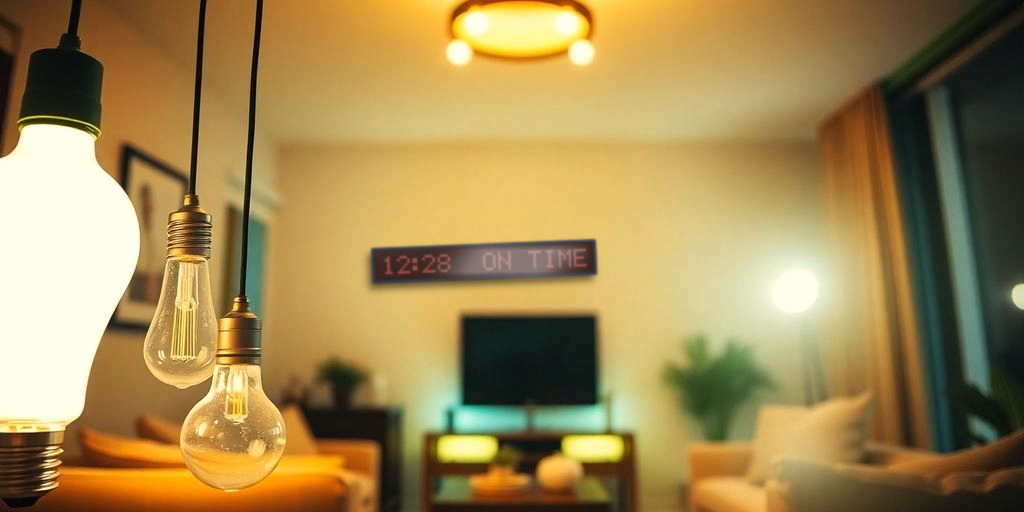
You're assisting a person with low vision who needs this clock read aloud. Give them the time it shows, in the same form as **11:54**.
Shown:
**12:28**
